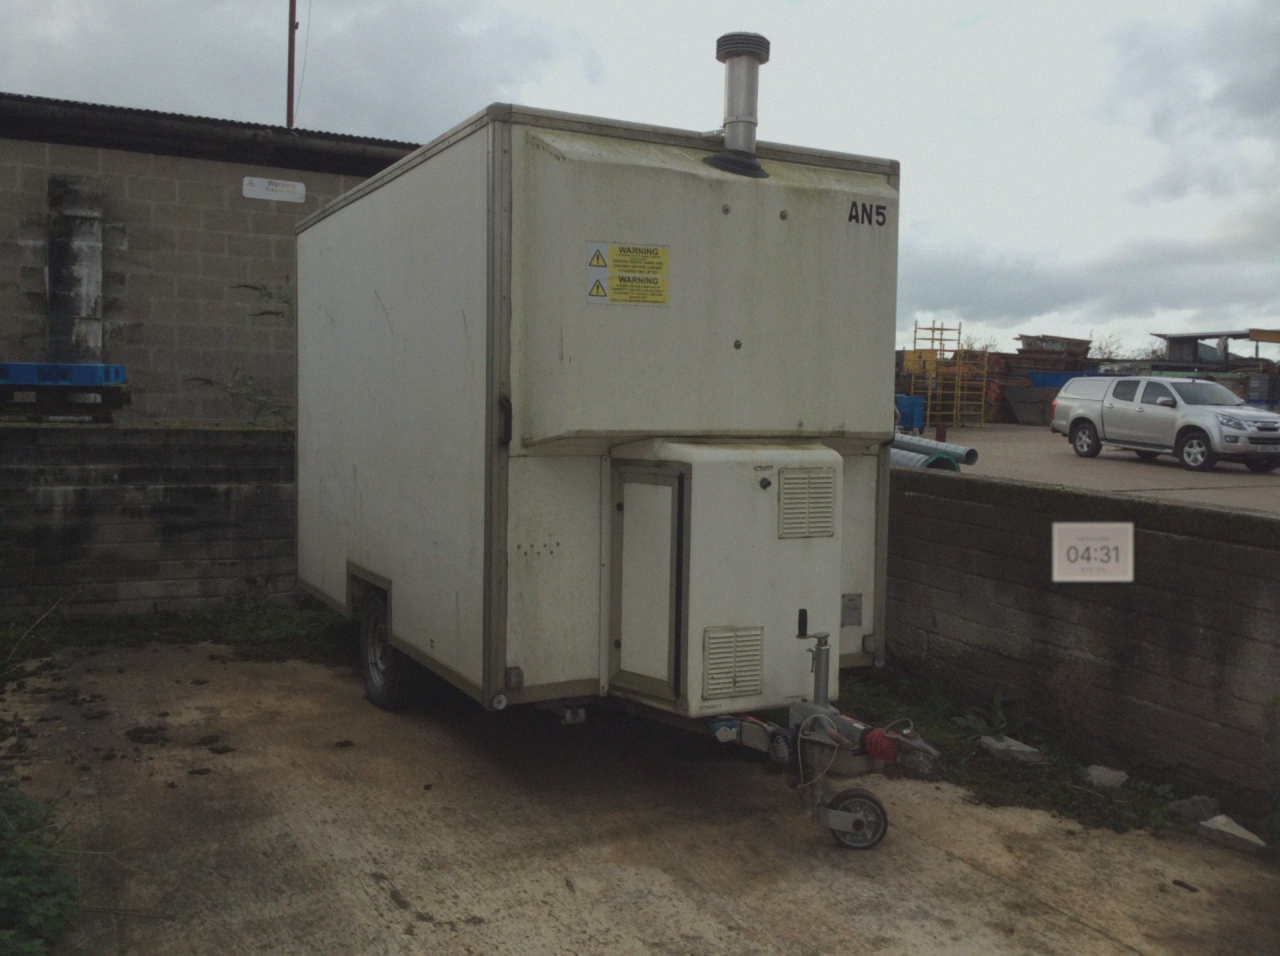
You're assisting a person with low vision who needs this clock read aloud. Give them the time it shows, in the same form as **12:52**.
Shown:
**4:31**
